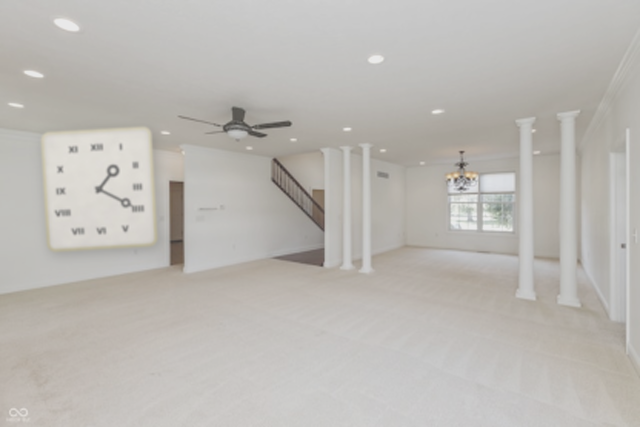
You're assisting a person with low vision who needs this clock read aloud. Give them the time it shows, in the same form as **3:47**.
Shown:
**1:20**
